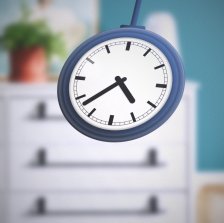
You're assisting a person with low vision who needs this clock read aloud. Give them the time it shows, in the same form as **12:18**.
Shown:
**4:38**
